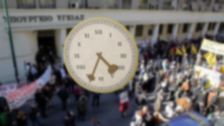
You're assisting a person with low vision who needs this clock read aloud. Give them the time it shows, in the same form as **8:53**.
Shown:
**4:34**
